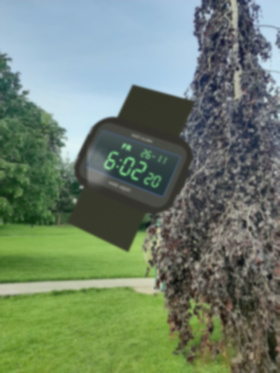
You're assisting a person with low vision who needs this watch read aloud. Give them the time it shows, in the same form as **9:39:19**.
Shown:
**6:02:20**
